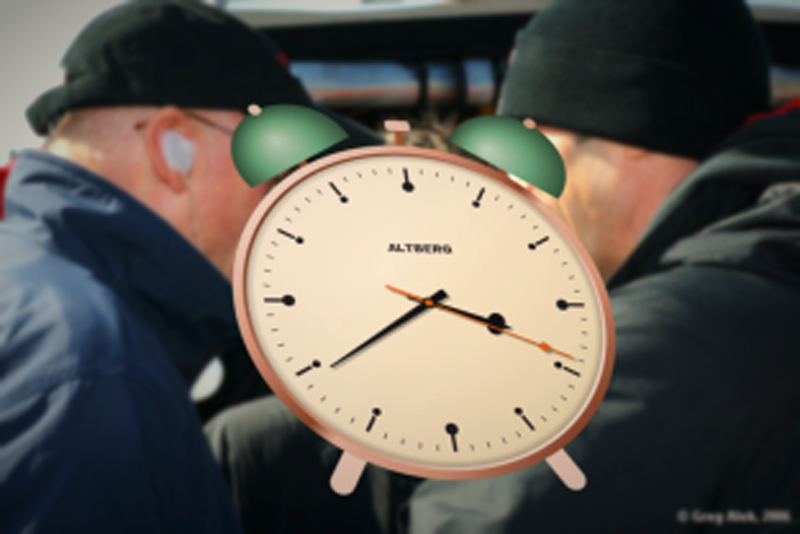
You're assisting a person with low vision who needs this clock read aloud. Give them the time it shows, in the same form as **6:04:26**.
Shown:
**3:39:19**
